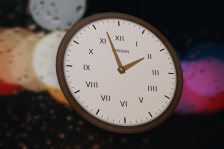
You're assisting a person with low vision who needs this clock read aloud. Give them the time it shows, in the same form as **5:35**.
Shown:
**1:57**
